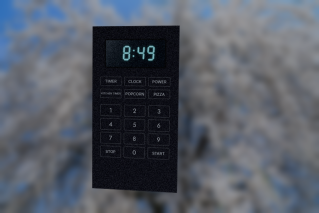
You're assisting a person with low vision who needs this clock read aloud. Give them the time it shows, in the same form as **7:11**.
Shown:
**8:49**
